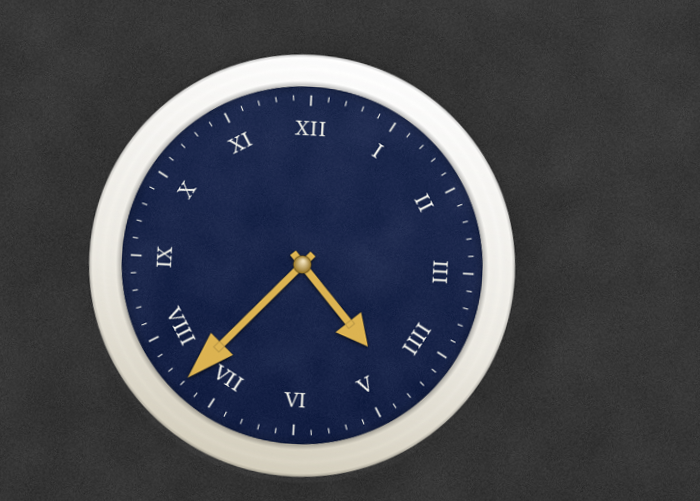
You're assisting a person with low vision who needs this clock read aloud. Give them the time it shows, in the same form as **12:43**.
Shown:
**4:37**
